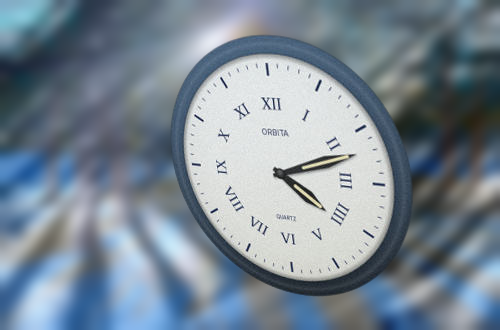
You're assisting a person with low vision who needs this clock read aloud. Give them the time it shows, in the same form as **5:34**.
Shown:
**4:12**
